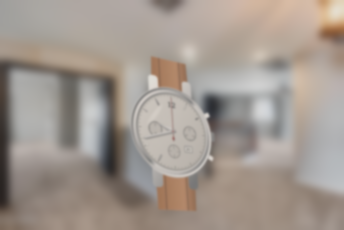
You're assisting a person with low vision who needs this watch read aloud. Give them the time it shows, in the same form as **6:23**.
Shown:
**9:42**
